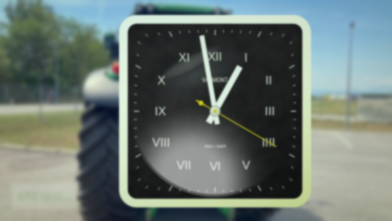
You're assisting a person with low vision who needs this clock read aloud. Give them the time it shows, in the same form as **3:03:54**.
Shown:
**12:58:20**
